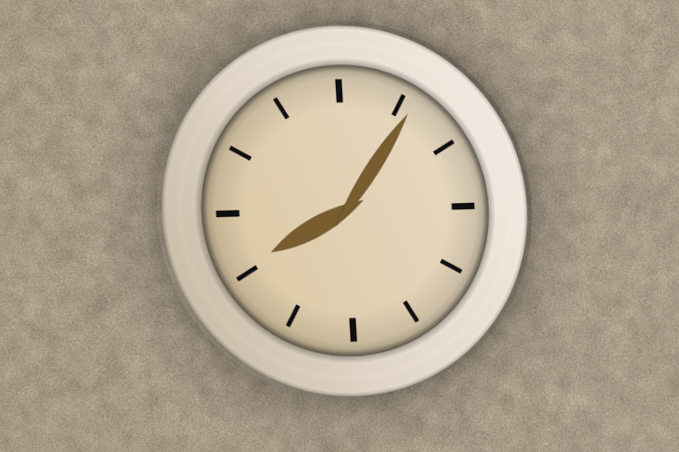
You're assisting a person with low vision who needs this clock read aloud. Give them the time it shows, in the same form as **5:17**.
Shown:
**8:06**
